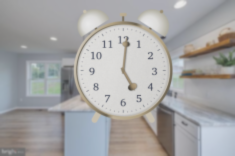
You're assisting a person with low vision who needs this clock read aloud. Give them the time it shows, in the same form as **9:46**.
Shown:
**5:01**
